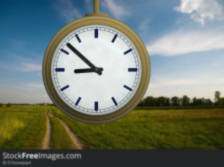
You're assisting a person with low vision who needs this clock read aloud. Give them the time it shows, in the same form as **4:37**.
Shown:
**8:52**
